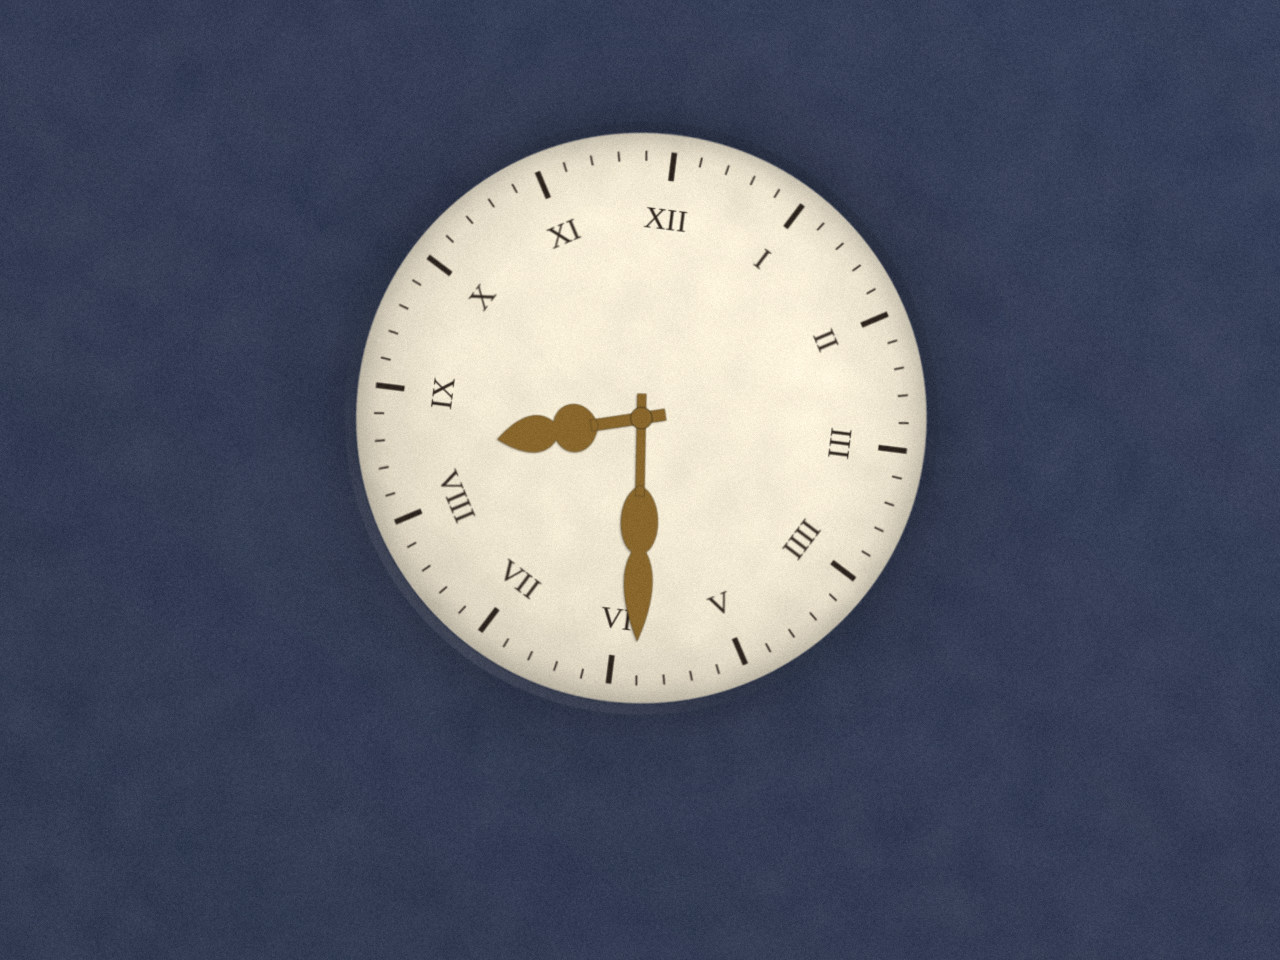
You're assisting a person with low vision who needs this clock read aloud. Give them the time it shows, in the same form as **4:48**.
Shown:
**8:29**
